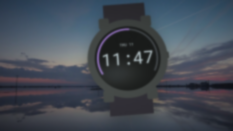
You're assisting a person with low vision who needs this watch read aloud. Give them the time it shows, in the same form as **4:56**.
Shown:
**11:47**
